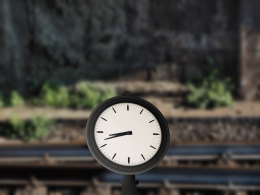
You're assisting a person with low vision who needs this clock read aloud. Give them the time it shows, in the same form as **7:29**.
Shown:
**8:42**
